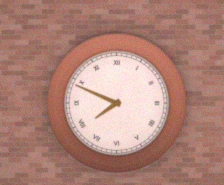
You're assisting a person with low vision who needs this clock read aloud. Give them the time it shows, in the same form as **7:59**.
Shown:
**7:49**
